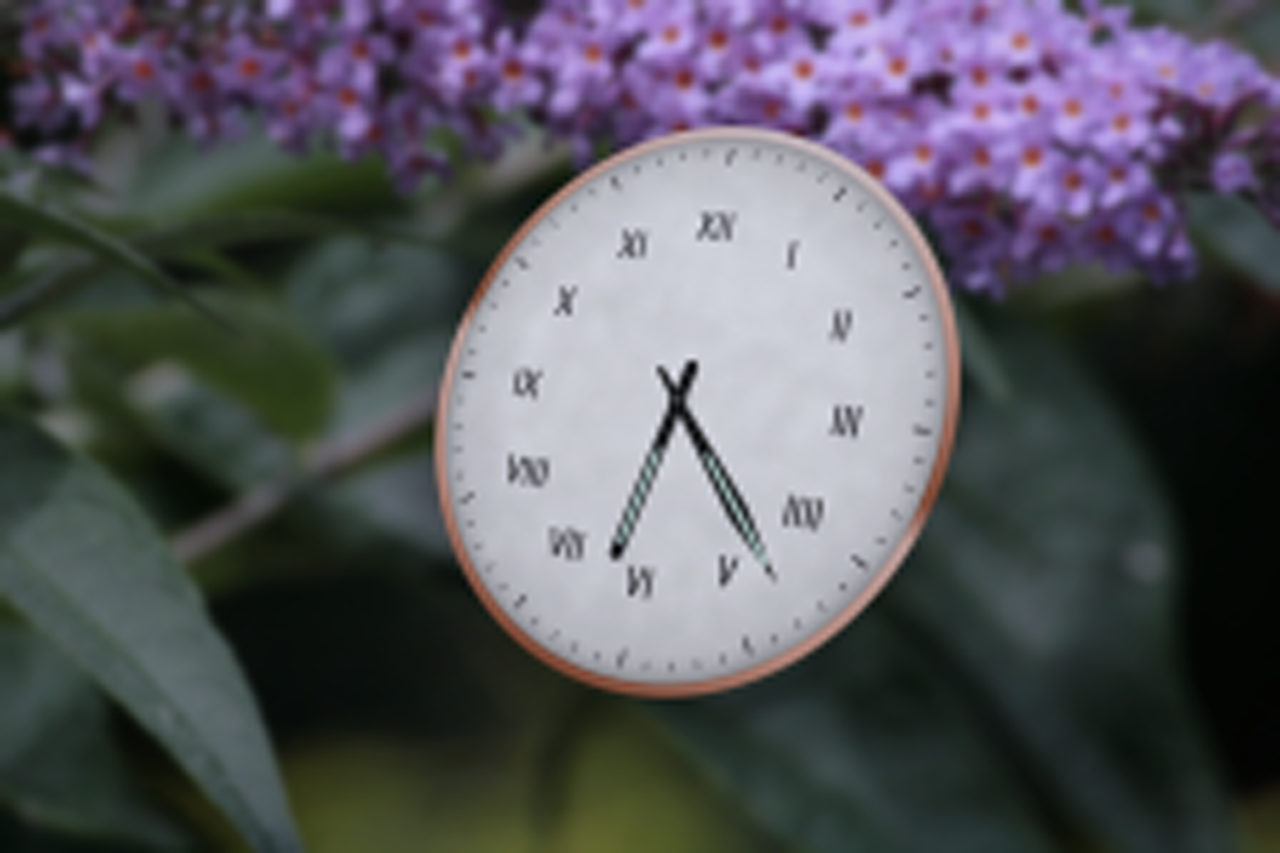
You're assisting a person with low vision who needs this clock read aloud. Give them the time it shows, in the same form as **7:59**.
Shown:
**6:23**
